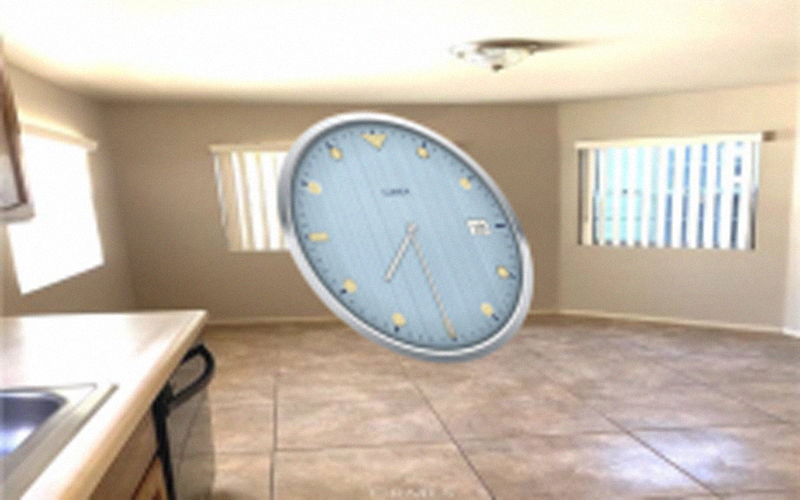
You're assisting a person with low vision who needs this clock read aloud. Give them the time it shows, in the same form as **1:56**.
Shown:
**7:30**
